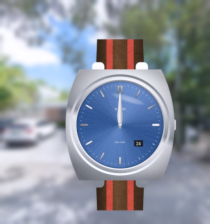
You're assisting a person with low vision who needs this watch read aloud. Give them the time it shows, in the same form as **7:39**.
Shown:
**12:00**
